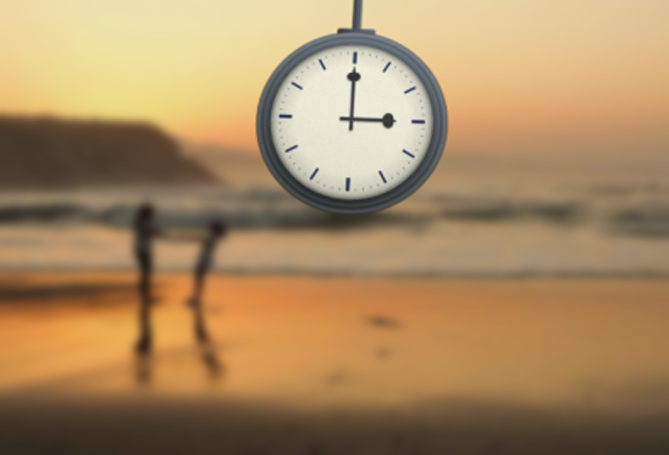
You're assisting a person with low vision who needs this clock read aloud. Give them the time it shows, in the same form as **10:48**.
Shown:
**3:00**
